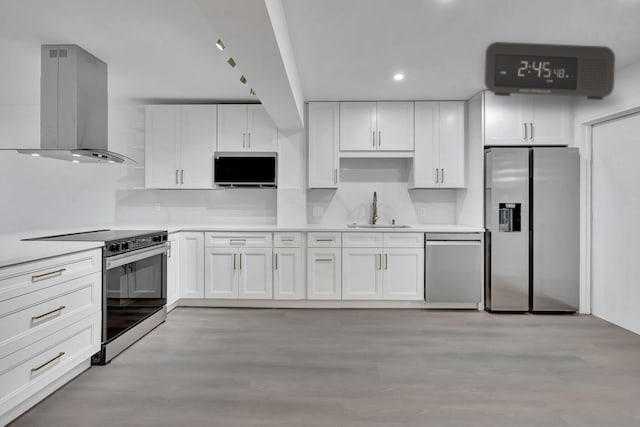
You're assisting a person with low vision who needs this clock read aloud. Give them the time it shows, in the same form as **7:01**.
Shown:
**2:45**
